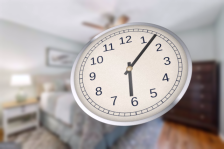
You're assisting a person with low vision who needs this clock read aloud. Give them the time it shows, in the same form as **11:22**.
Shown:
**6:07**
